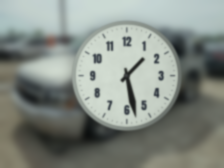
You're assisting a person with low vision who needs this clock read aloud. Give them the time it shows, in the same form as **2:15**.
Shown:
**1:28**
